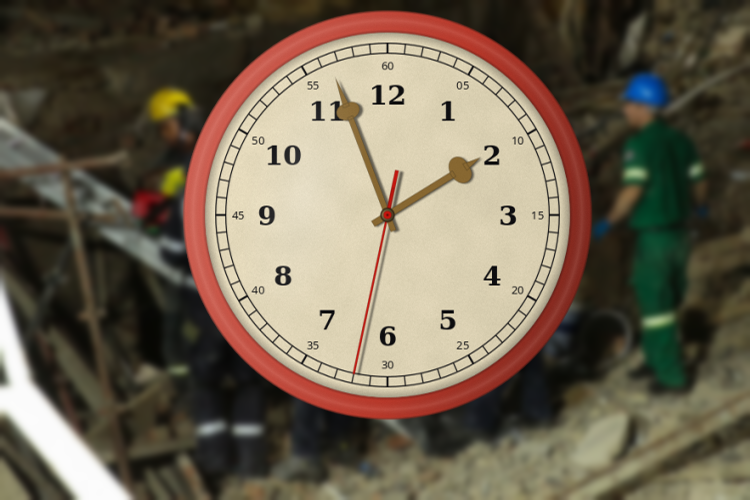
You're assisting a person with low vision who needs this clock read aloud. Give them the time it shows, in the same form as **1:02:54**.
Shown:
**1:56:32**
